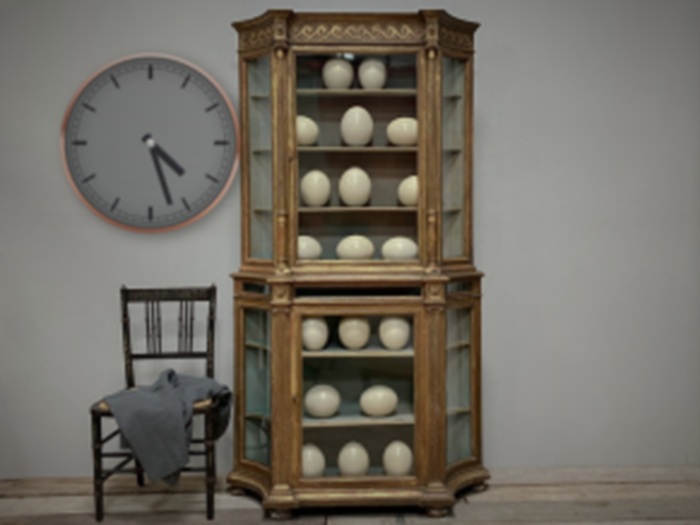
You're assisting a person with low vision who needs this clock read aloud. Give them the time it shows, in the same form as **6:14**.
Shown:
**4:27**
